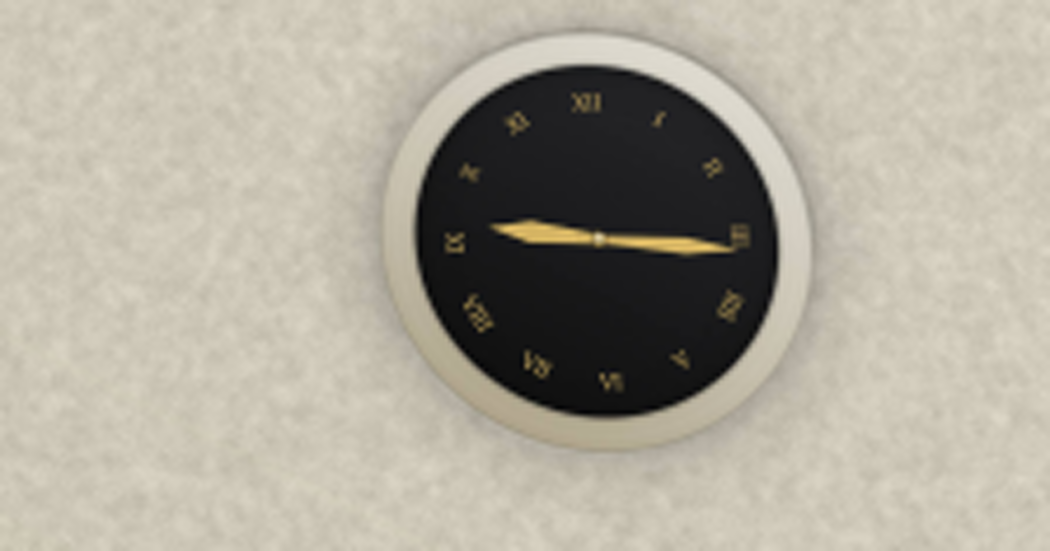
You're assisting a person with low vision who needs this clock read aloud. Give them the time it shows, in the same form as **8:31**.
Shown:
**9:16**
